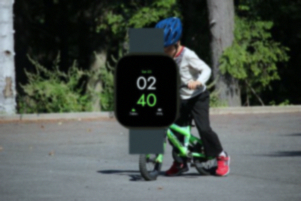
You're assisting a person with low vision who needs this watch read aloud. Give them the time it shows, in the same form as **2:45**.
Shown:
**2:40**
